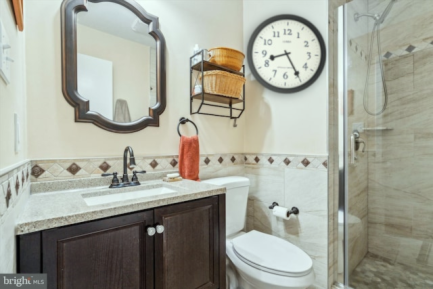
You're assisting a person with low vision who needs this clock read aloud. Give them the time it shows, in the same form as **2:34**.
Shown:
**8:25**
